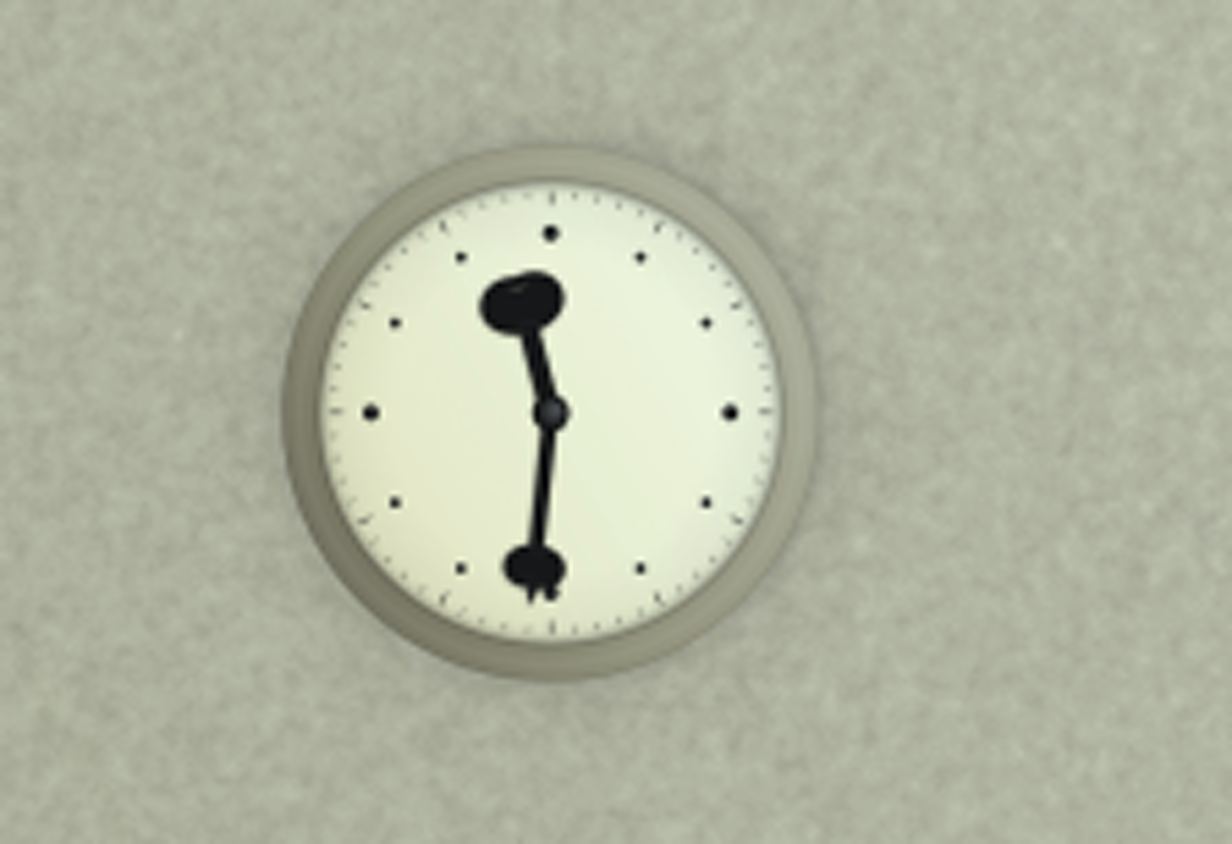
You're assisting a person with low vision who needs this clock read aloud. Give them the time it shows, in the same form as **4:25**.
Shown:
**11:31**
